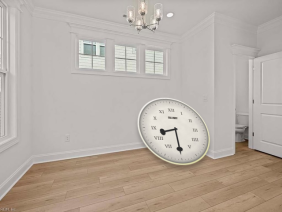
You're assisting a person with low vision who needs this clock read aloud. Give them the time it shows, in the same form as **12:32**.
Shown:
**8:30**
